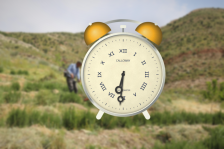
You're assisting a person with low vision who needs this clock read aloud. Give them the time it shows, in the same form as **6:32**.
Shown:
**6:31**
